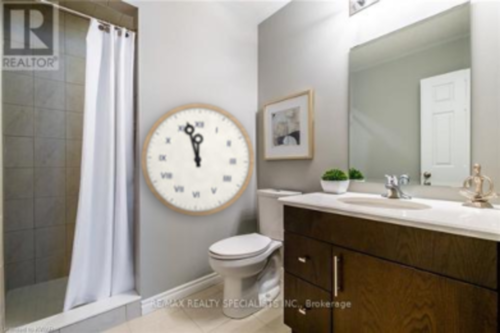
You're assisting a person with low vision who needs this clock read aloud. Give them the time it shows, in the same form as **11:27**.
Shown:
**11:57**
